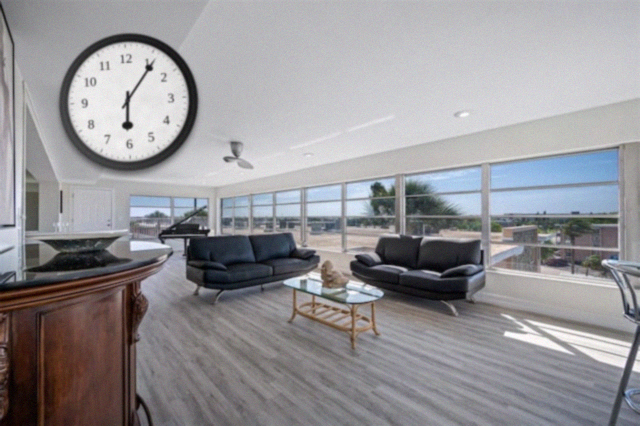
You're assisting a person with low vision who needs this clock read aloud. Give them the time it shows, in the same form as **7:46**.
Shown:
**6:06**
